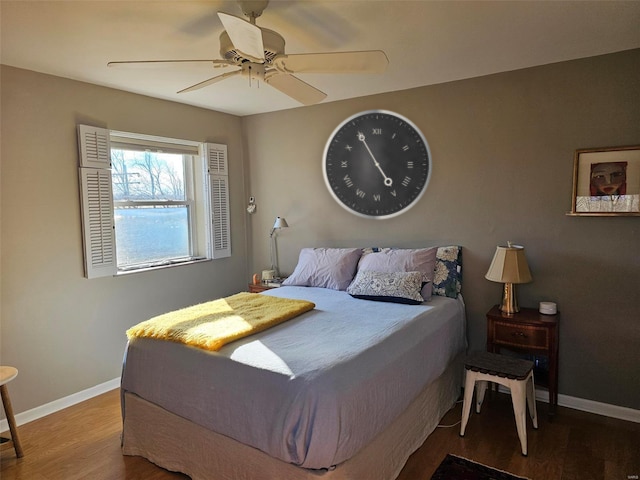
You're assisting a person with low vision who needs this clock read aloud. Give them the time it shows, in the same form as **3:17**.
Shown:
**4:55**
